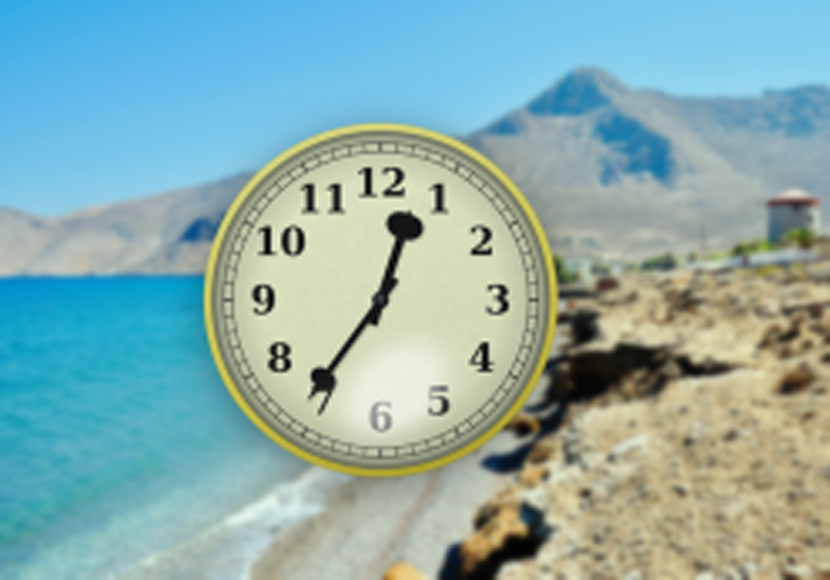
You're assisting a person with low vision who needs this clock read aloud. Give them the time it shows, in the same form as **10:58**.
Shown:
**12:36**
